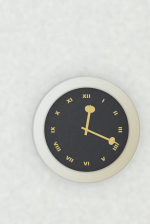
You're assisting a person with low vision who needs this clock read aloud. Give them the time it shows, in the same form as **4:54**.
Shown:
**12:19**
